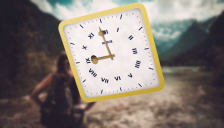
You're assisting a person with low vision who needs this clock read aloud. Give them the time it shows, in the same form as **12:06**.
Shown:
**8:59**
